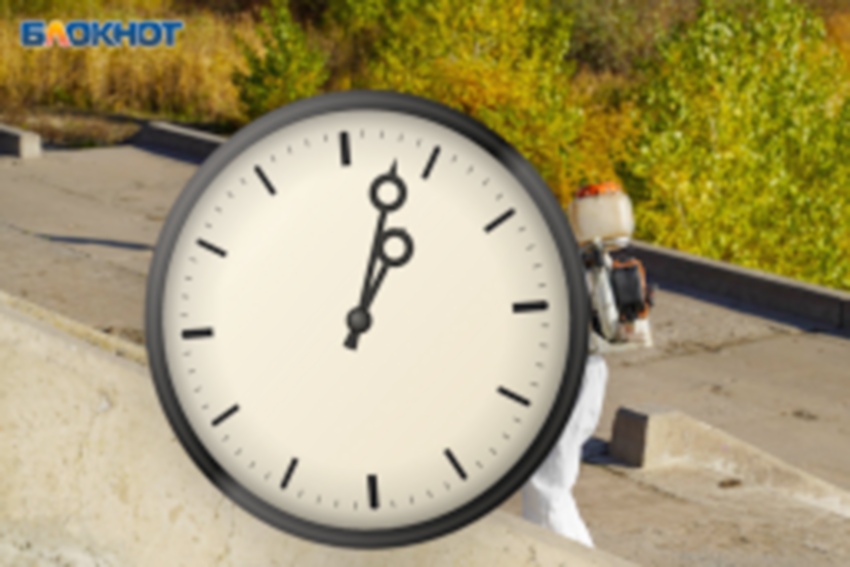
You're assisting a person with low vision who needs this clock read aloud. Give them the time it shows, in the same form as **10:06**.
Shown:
**1:03**
